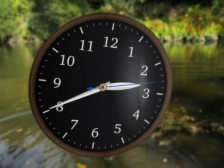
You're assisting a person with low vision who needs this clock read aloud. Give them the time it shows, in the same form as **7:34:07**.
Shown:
**2:40:13**
